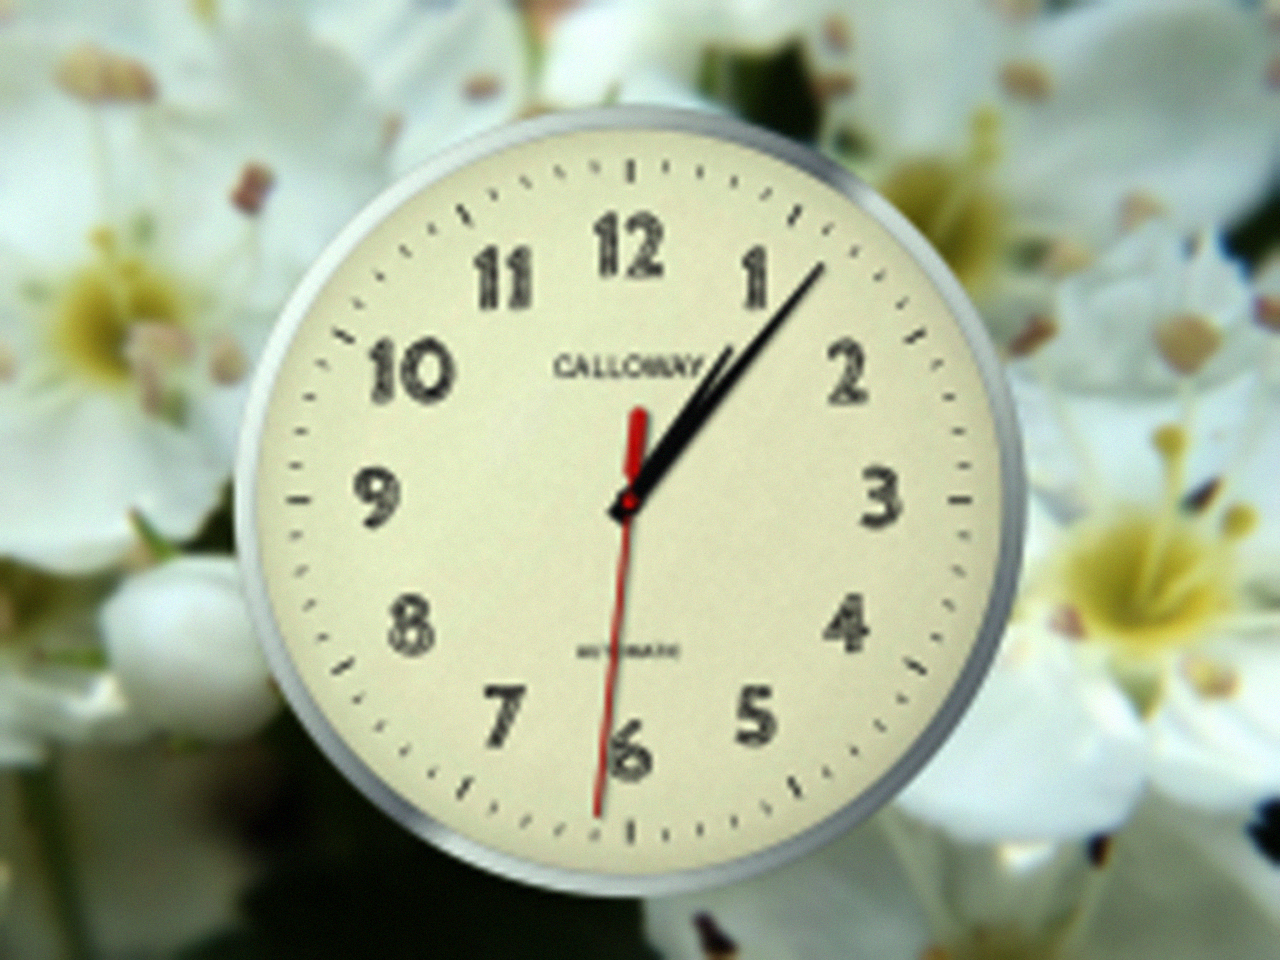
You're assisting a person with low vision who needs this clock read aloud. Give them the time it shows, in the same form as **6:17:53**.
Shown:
**1:06:31**
